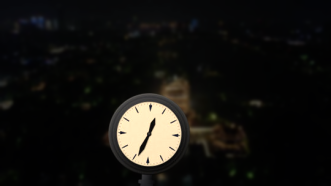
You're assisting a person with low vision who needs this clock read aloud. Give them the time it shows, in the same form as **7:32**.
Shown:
**12:34**
